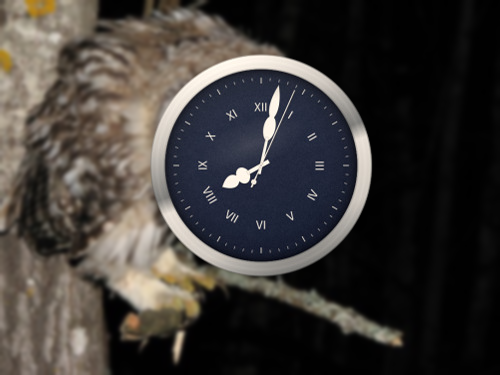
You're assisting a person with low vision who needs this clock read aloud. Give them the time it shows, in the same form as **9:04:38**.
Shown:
**8:02:04**
